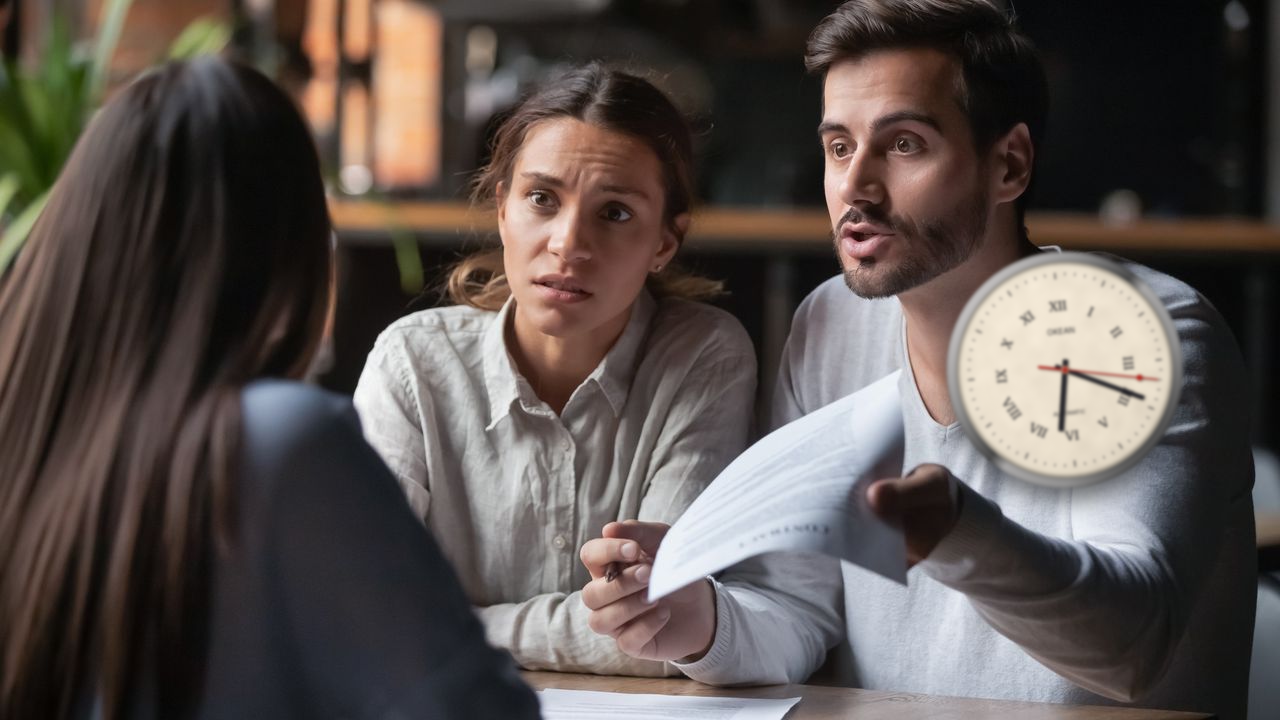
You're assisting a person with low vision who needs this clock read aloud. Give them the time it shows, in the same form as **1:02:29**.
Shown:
**6:19:17**
